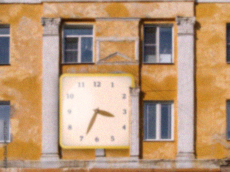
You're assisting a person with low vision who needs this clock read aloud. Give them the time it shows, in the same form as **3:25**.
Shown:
**3:34**
